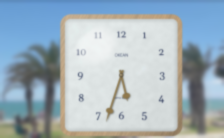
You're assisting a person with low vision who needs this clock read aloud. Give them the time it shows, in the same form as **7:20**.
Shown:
**5:33**
